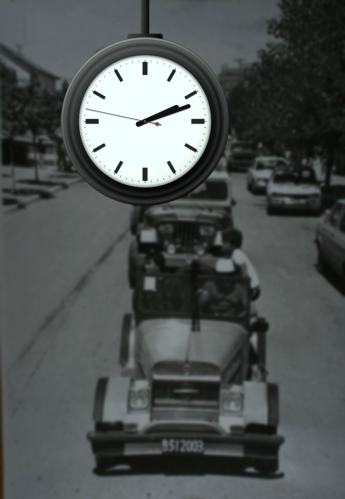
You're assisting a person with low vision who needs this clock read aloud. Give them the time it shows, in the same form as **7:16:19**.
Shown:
**2:11:47**
